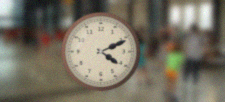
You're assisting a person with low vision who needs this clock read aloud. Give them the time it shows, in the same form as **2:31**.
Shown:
**4:11**
